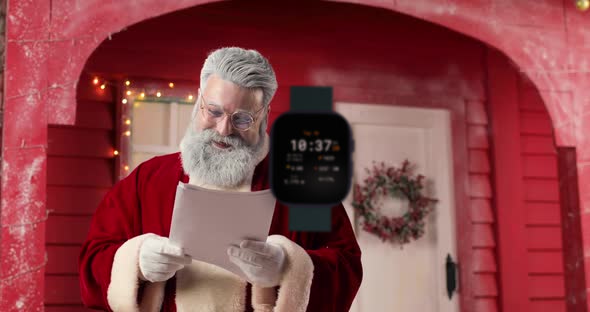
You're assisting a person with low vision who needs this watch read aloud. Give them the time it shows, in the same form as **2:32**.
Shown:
**10:37**
